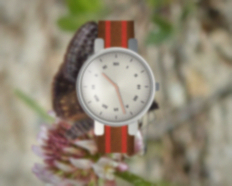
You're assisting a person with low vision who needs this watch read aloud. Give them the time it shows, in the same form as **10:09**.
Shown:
**10:27**
